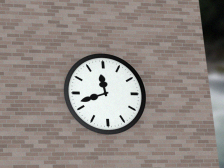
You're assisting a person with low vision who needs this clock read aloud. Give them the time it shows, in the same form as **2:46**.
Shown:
**11:42**
